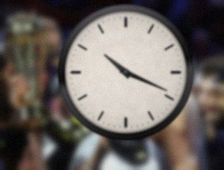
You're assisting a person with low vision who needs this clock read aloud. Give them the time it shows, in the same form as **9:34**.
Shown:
**10:19**
